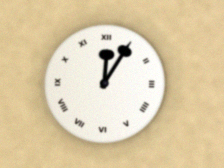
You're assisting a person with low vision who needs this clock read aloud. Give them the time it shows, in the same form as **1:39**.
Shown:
**12:05**
